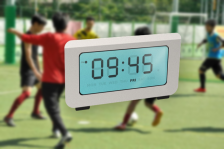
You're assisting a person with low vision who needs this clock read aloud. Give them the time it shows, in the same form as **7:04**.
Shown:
**9:45**
